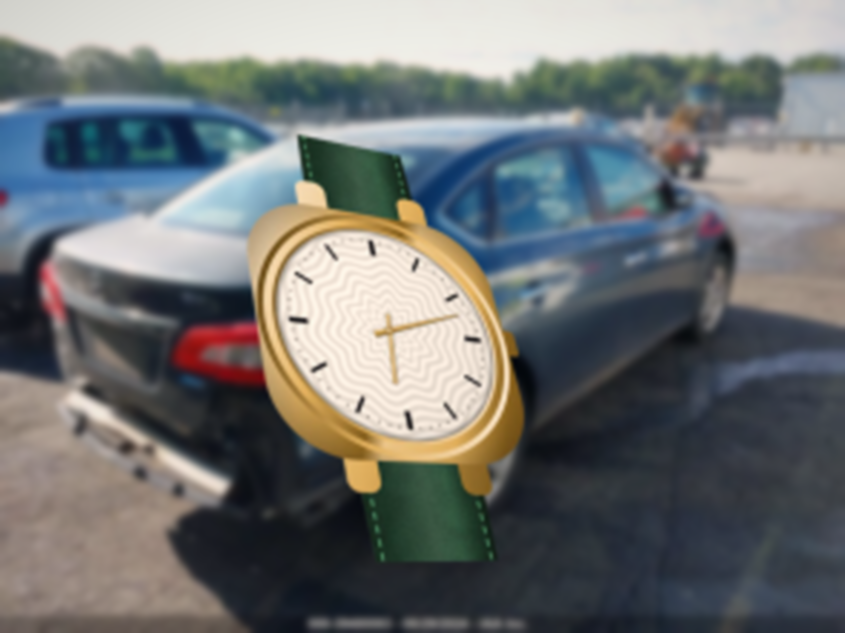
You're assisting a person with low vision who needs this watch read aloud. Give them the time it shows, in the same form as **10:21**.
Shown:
**6:12**
